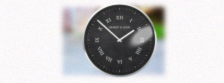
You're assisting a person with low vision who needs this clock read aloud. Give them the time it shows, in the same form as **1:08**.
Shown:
**1:52**
